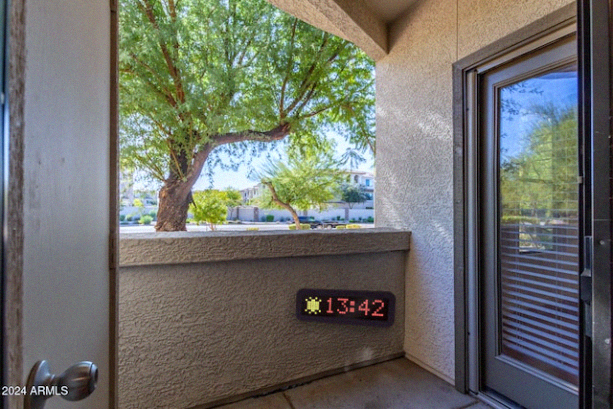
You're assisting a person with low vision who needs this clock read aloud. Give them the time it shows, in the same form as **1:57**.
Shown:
**13:42**
